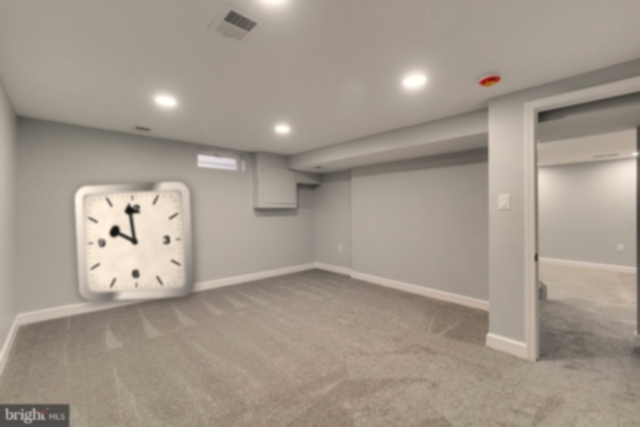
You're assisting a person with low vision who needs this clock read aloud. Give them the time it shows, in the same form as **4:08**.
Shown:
**9:59**
